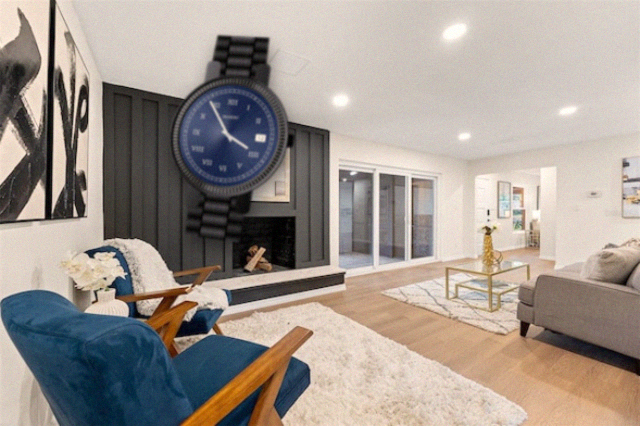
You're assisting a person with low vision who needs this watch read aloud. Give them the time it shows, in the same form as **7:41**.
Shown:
**3:54**
